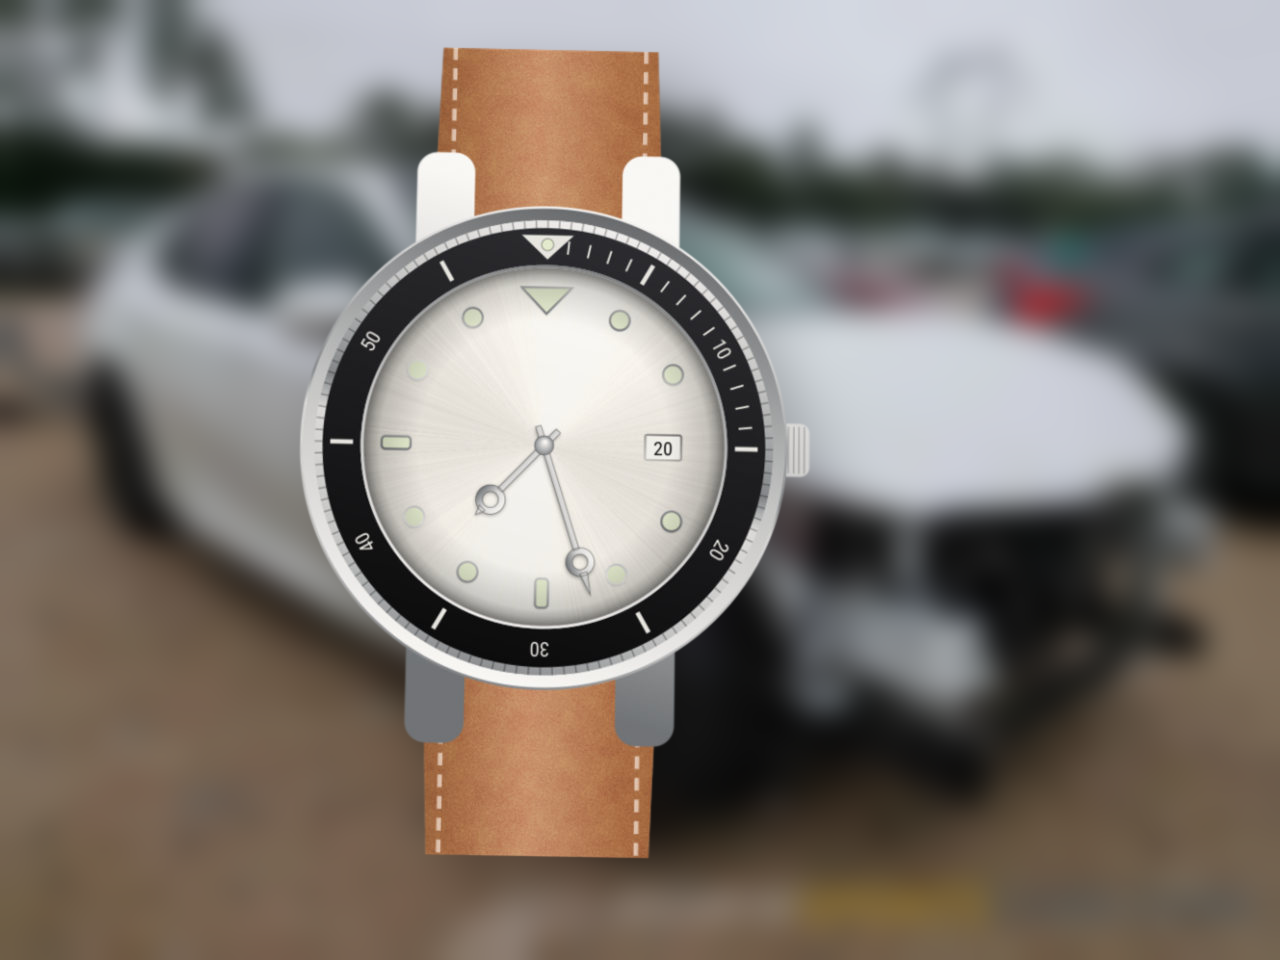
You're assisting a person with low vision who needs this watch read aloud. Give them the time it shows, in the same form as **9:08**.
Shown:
**7:27**
